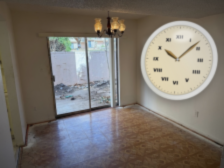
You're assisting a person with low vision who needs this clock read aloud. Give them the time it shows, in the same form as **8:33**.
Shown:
**10:08**
